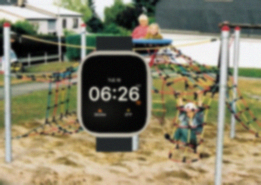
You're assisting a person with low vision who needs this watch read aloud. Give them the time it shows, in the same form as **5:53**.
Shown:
**6:26**
